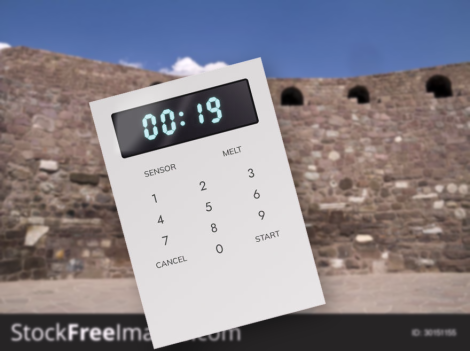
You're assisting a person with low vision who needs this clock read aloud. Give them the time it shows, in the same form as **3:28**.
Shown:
**0:19**
